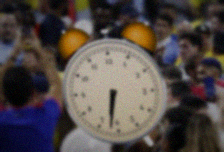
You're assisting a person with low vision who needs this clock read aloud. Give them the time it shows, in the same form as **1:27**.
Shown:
**6:32**
